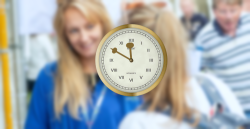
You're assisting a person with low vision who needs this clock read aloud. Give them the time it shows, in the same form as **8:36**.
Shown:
**11:50**
